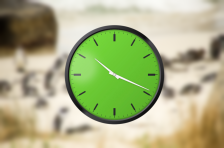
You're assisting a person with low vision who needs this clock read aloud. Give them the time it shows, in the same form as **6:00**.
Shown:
**10:19**
